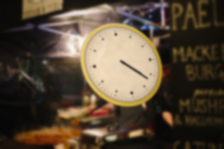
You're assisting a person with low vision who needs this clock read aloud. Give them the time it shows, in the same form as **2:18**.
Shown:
**4:22**
